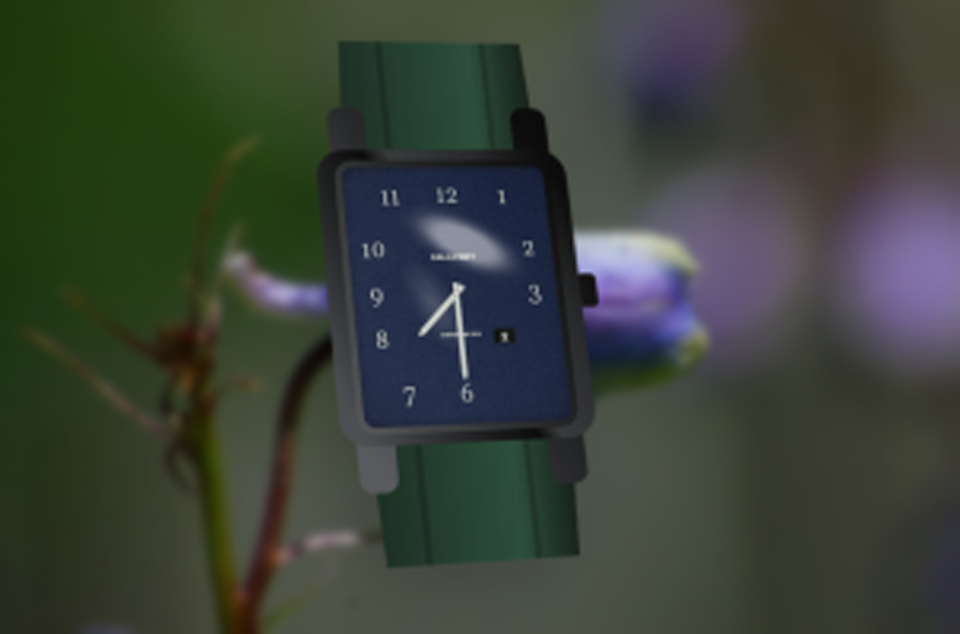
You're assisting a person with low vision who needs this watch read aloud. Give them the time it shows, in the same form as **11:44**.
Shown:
**7:30**
